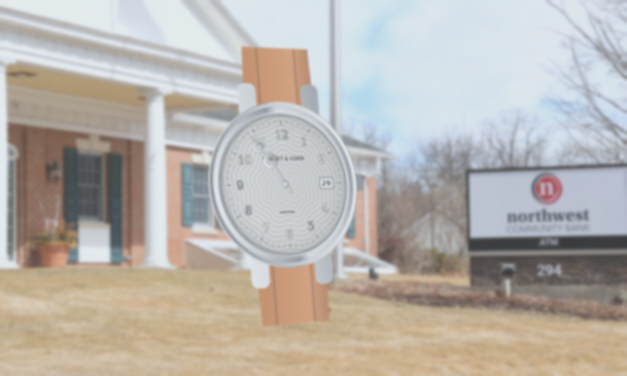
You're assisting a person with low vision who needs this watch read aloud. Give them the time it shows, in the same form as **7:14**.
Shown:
**10:54**
